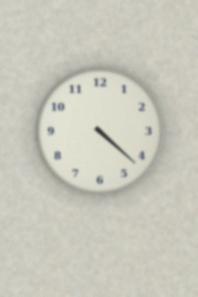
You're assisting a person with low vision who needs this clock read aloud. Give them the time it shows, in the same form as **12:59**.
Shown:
**4:22**
